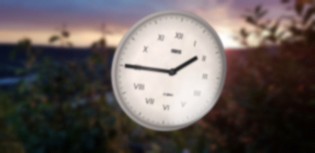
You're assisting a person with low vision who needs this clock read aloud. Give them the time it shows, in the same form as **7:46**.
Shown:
**1:45**
